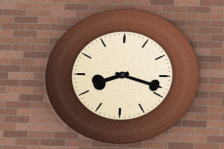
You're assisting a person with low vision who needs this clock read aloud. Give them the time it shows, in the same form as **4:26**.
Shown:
**8:18**
